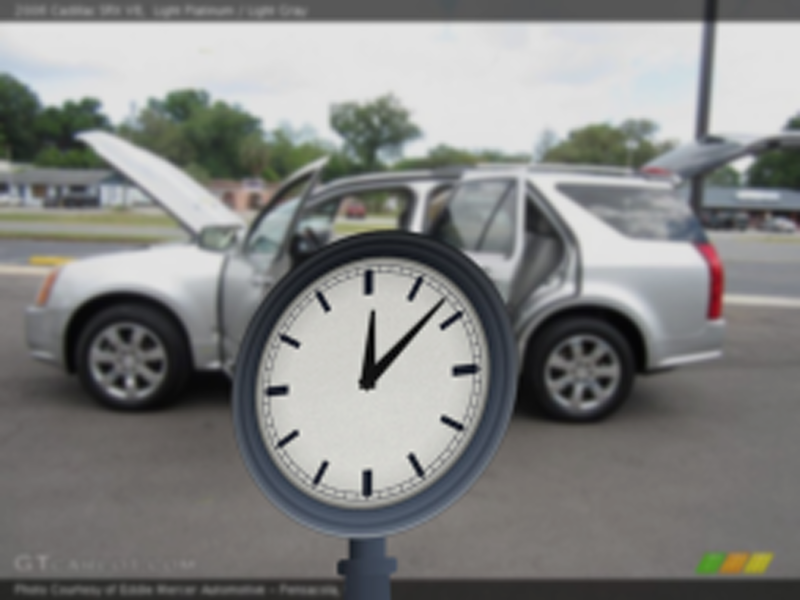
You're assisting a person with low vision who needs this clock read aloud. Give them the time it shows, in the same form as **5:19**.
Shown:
**12:08**
